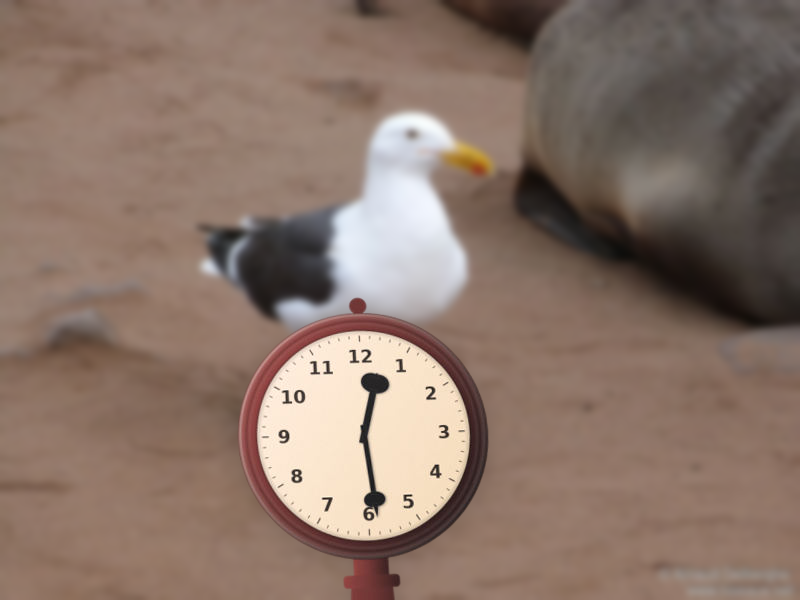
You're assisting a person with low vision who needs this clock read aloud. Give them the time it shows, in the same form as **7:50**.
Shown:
**12:29**
